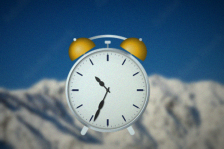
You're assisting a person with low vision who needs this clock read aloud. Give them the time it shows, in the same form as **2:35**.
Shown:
**10:34**
